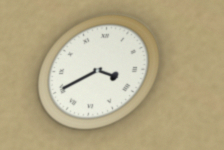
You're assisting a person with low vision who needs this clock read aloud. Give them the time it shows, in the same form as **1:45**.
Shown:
**3:40**
